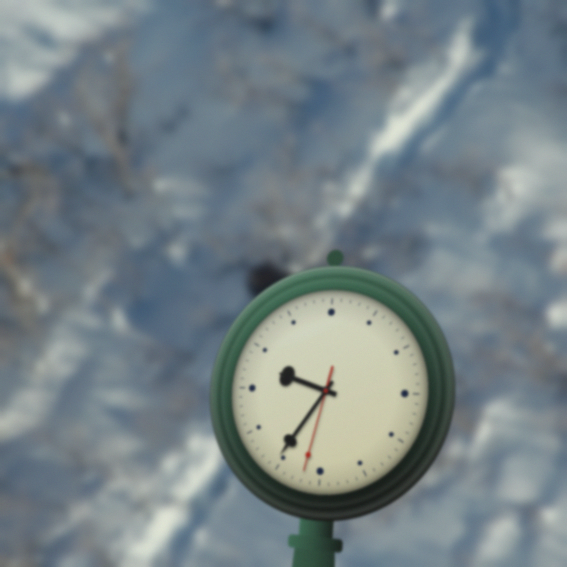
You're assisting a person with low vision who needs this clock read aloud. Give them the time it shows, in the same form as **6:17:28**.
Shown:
**9:35:32**
